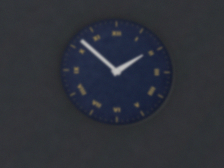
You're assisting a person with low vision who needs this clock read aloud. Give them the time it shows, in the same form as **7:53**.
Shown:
**1:52**
